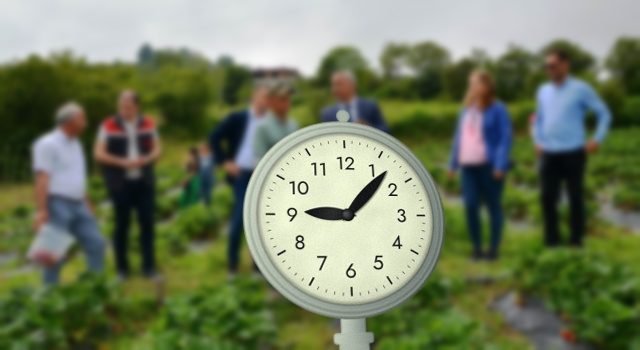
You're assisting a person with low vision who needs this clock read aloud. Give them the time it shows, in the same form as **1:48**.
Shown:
**9:07**
